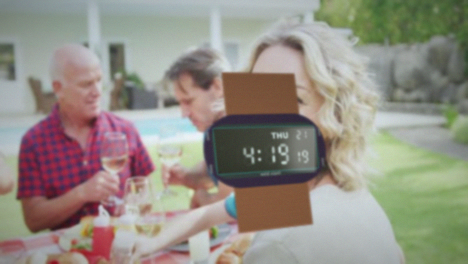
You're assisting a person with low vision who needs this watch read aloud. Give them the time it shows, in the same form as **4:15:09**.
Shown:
**4:19:19**
